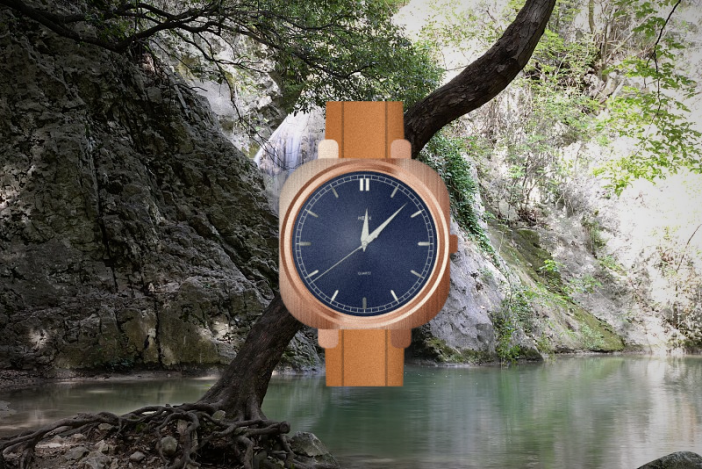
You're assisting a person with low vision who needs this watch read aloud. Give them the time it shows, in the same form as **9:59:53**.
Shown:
**12:07:39**
